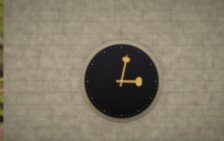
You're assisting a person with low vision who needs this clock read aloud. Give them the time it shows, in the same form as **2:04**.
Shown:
**3:02**
